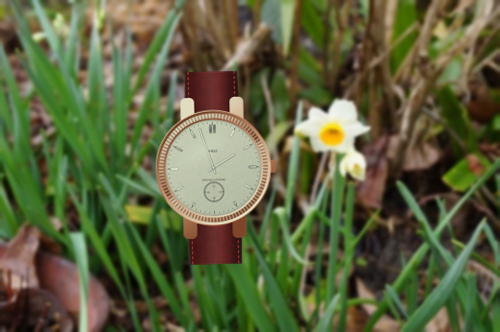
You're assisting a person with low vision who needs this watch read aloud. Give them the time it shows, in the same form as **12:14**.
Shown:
**1:57**
